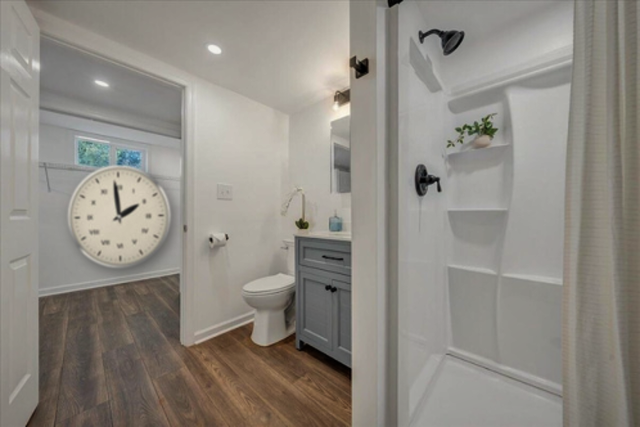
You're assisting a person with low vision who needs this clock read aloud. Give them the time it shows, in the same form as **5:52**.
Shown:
**1:59**
